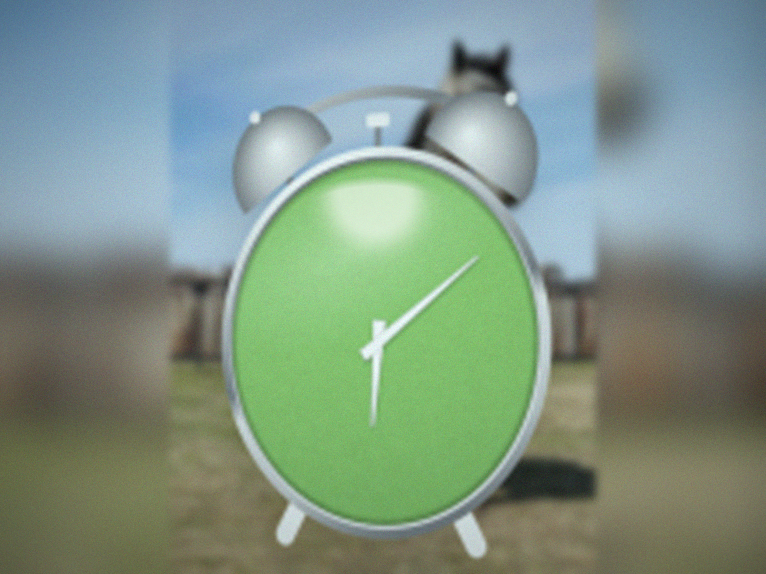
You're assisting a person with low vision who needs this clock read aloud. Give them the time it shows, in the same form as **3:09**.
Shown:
**6:09**
